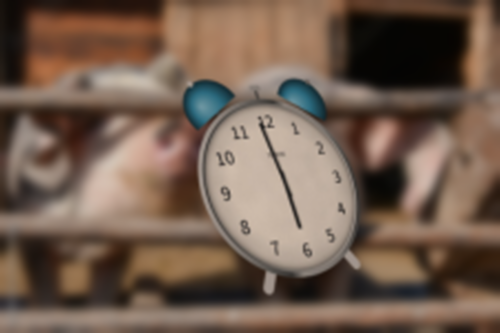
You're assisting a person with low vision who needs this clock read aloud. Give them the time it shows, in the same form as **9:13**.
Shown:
**5:59**
